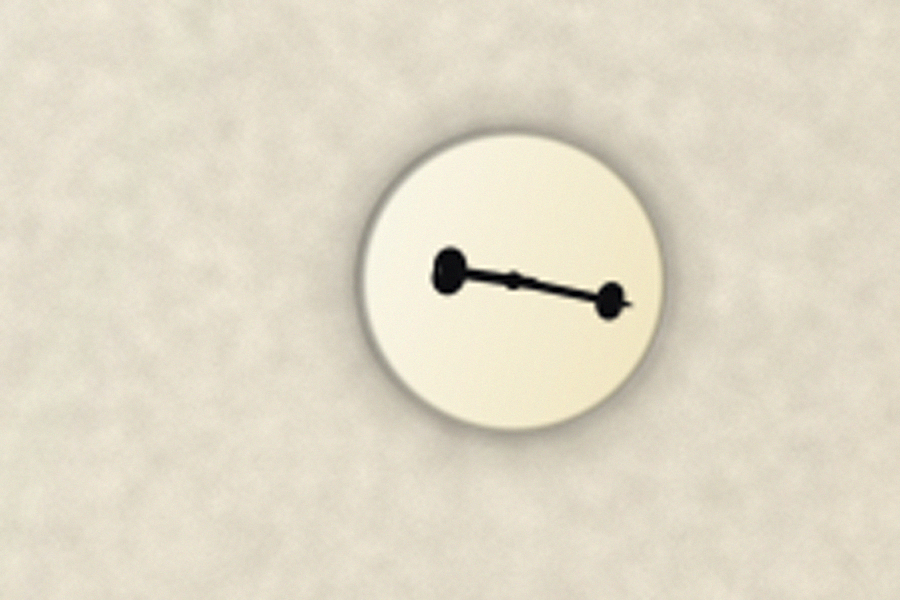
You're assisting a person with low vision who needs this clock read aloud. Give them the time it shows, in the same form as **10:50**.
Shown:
**9:17**
